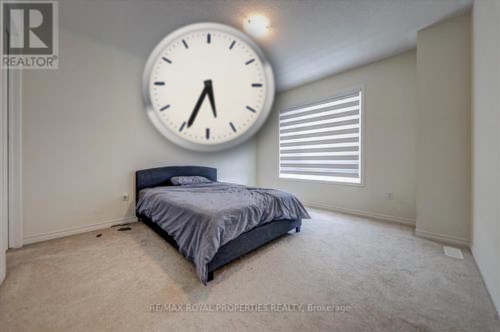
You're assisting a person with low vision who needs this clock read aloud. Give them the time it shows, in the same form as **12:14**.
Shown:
**5:34**
